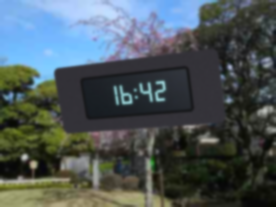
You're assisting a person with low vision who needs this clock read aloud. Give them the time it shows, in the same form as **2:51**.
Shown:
**16:42**
